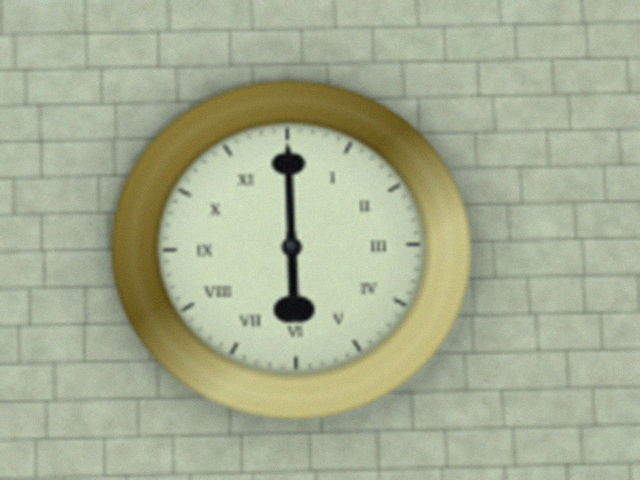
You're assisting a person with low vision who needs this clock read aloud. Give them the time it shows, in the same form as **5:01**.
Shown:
**6:00**
